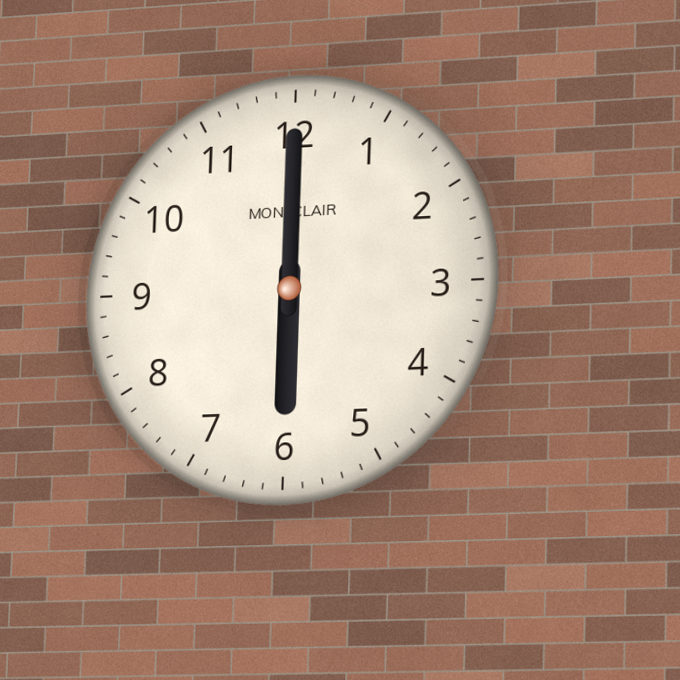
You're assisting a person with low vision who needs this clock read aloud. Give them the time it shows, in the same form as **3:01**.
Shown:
**6:00**
